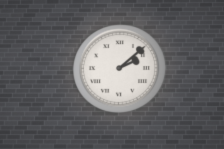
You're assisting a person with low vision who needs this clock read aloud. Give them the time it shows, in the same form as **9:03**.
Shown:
**2:08**
